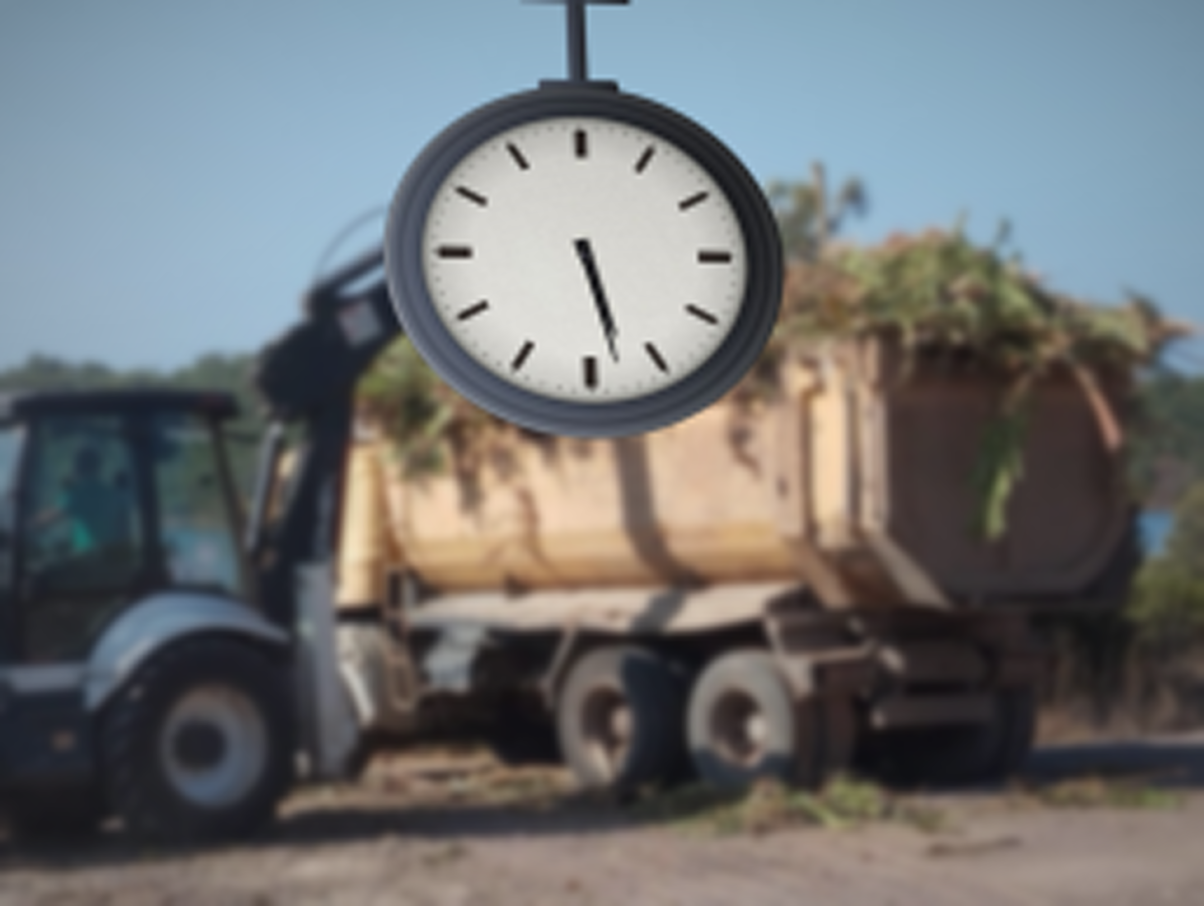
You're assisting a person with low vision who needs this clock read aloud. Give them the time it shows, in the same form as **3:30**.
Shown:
**5:28**
